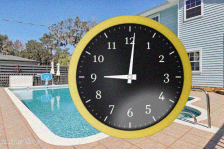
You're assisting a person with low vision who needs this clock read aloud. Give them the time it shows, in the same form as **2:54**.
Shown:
**9:01**
